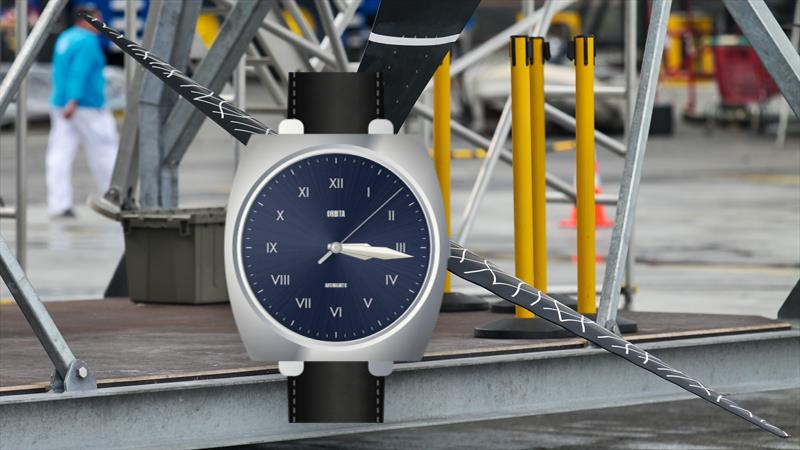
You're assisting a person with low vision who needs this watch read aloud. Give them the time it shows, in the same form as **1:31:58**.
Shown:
**3:16:08**
